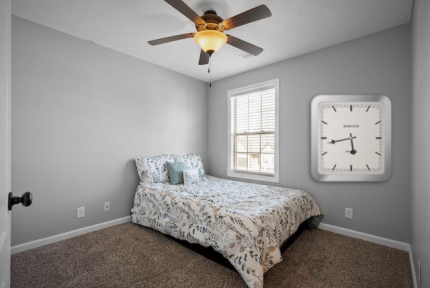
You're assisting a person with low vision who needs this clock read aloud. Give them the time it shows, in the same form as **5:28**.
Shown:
**5:43**
